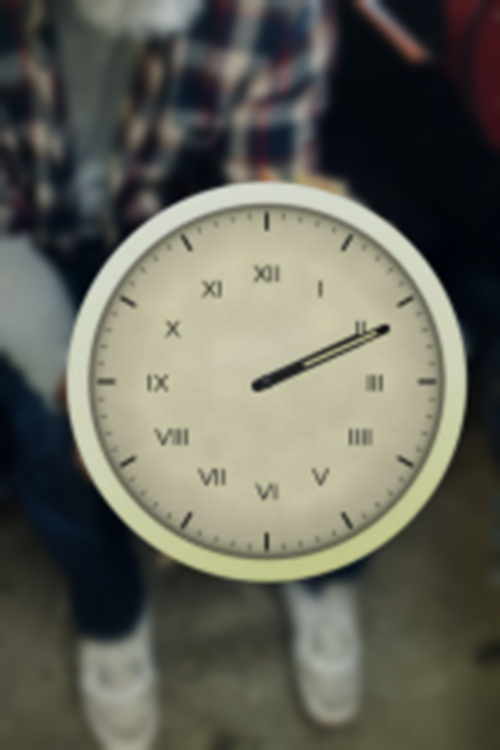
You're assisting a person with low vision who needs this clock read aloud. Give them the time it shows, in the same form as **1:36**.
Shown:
**2:11**
